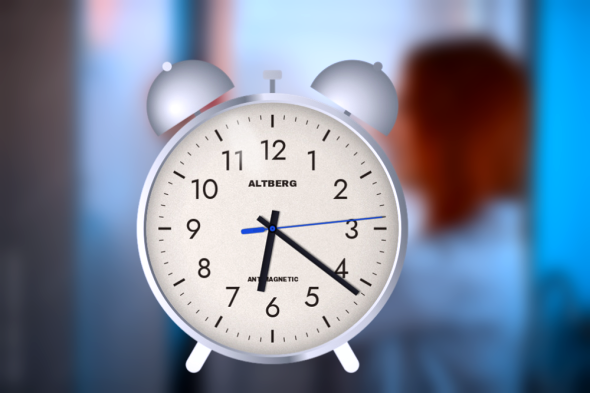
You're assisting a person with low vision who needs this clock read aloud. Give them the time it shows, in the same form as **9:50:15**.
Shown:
**6:21:14**
